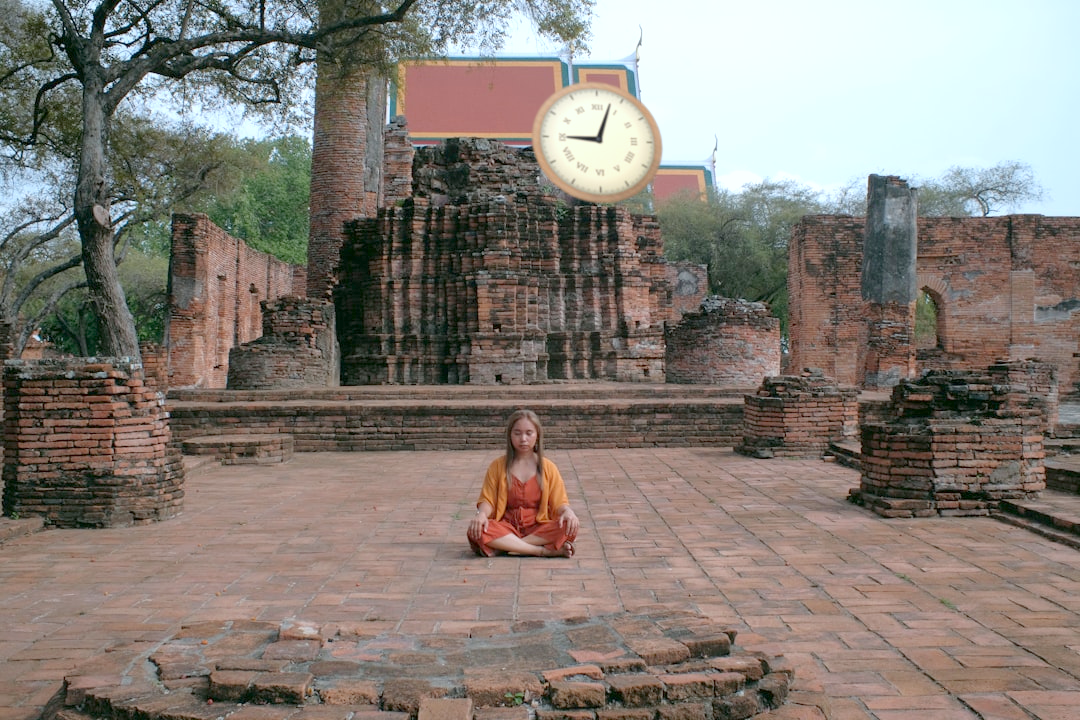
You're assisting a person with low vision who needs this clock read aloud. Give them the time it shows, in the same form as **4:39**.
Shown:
**9:03**
